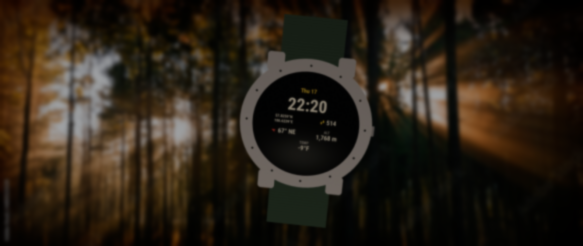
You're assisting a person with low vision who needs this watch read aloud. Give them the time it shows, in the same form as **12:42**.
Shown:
**22:20**
